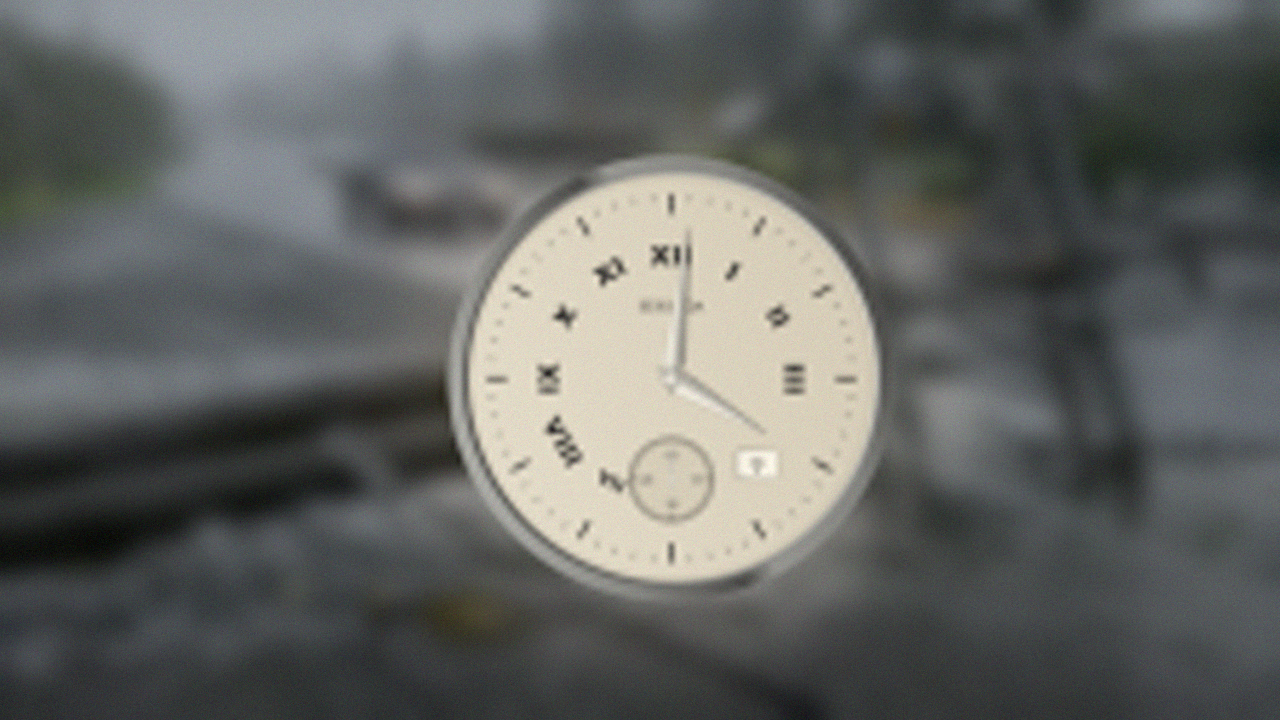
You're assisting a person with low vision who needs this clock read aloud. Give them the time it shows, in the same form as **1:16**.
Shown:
**4:01**
